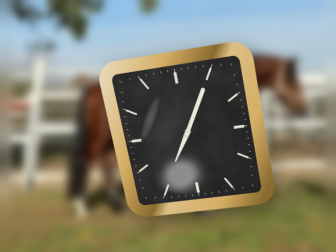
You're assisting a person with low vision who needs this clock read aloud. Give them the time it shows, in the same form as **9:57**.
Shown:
**7:05**
